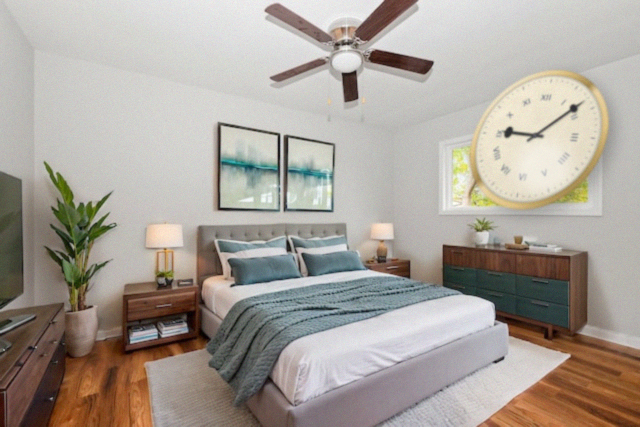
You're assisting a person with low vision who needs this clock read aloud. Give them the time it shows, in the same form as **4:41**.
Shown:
**9:08**
